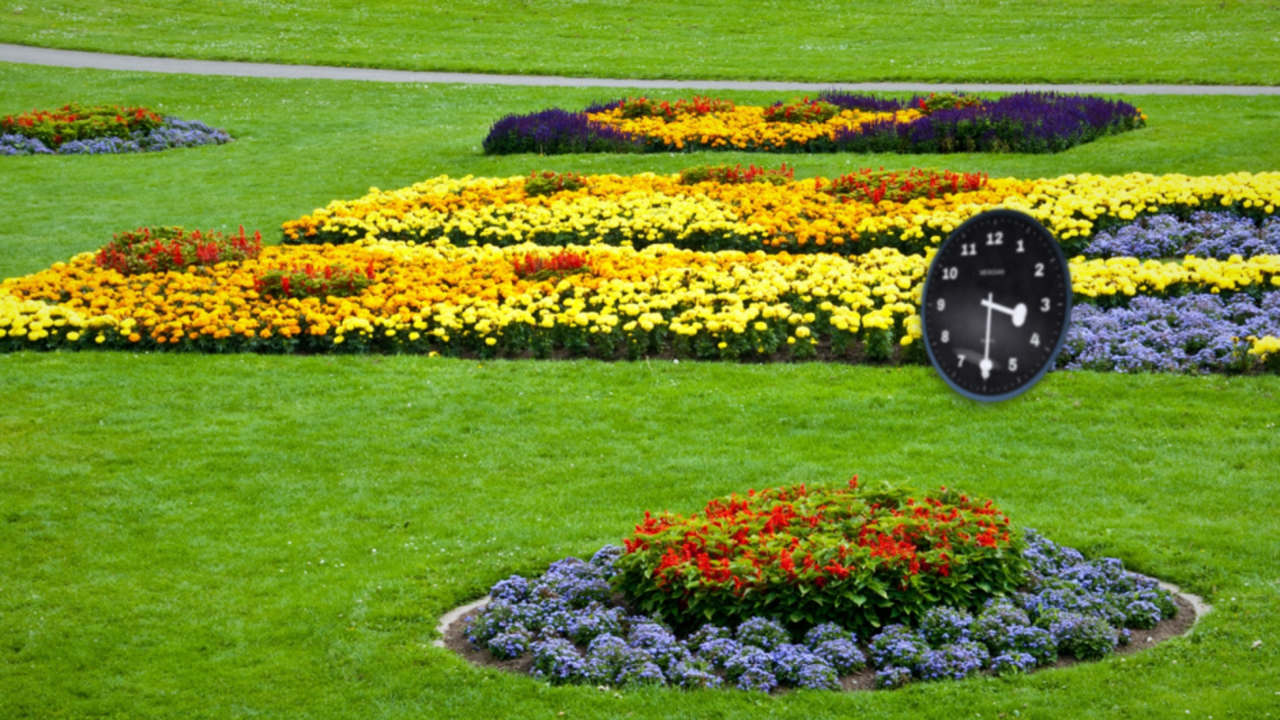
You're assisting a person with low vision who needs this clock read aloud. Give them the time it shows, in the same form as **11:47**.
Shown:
**3:30**
